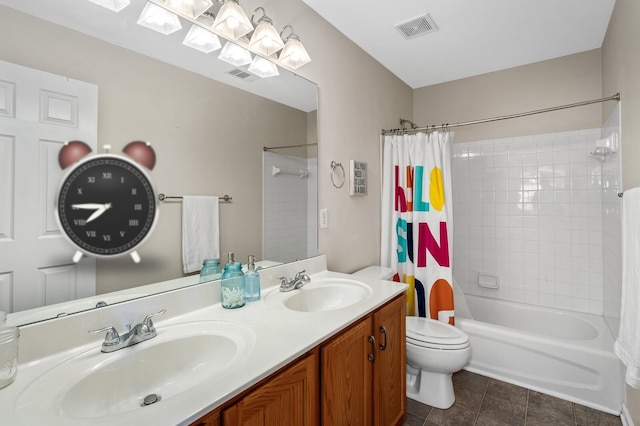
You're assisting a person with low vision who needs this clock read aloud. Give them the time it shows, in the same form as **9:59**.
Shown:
**7:45**
